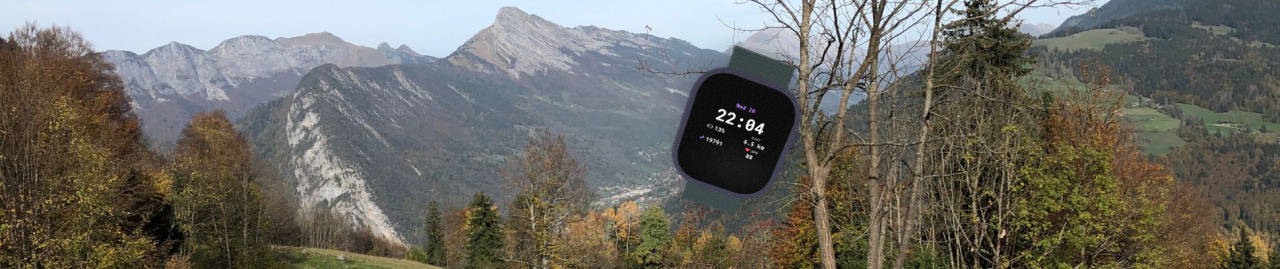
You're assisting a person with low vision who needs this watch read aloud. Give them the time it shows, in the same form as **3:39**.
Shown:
**22:04**
